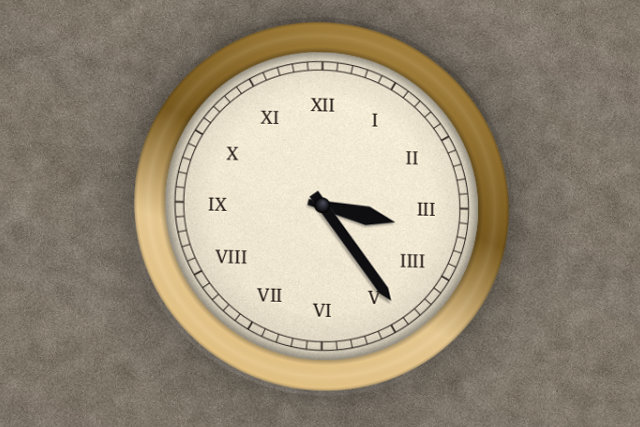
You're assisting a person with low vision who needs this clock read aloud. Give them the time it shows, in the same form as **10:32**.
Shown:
**3:24**
